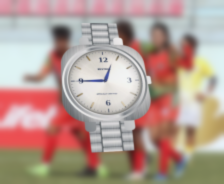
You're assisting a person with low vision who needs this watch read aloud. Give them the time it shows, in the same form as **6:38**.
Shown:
**12:45**
